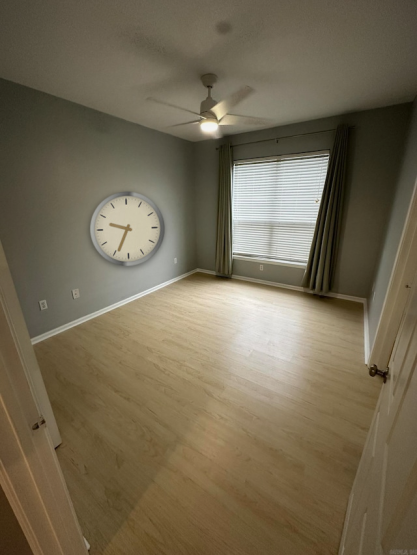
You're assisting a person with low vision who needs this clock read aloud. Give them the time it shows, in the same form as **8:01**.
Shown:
**9:34**
